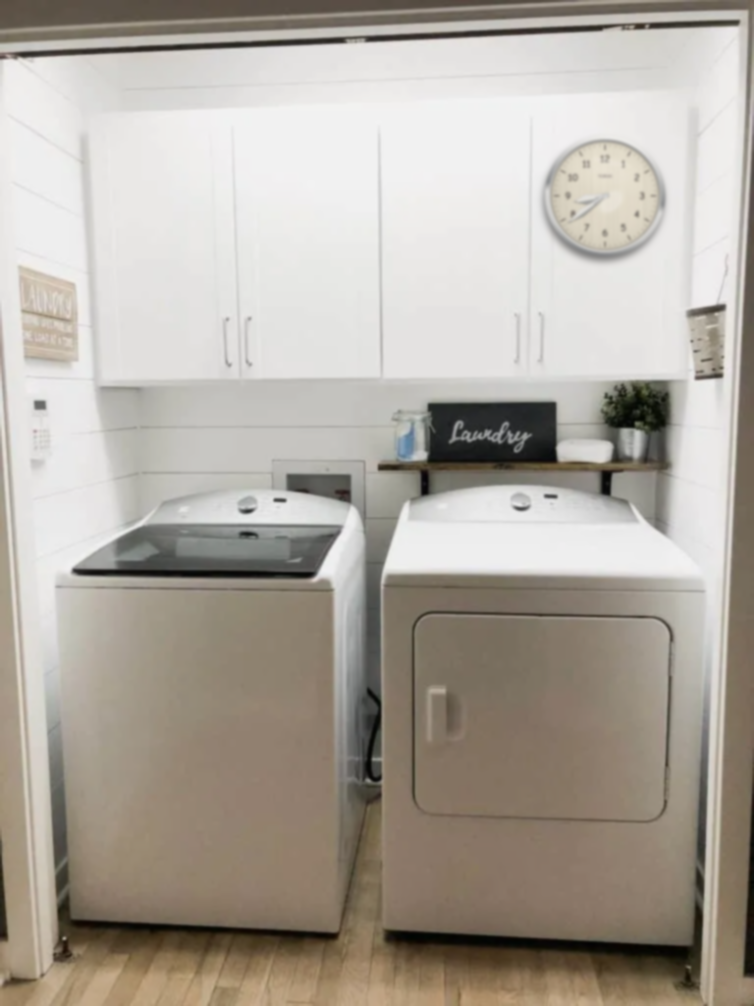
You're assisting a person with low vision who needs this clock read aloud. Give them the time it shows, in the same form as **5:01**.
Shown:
**8:39**
